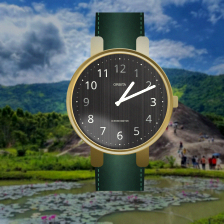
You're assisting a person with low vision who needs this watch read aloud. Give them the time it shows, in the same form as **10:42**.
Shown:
**1:11**
